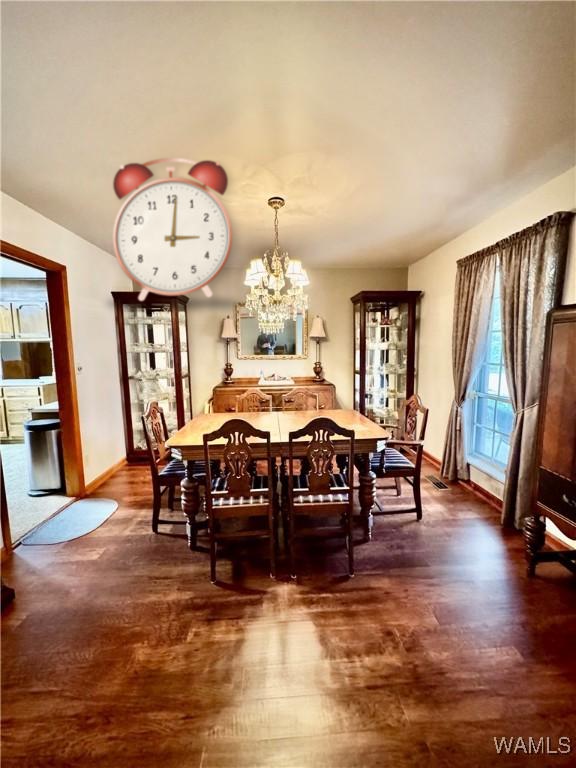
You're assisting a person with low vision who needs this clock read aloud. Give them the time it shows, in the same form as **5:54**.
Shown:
**3:01**
